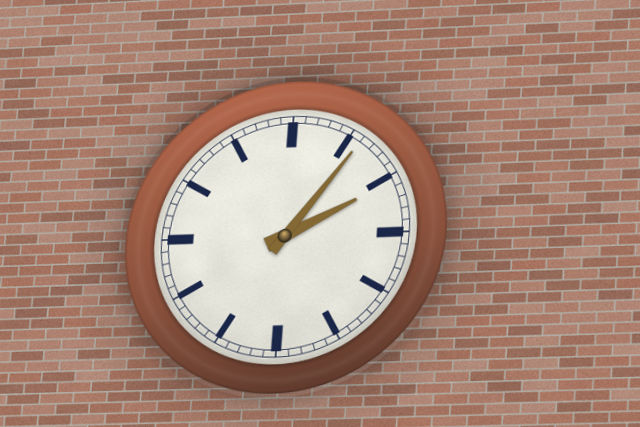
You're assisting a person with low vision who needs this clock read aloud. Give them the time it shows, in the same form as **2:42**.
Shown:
**2:06**
